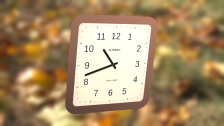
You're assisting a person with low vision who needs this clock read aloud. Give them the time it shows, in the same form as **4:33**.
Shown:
**10:42**
